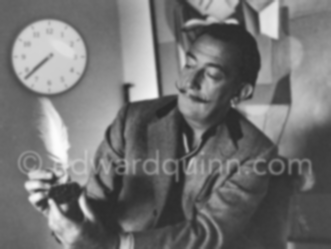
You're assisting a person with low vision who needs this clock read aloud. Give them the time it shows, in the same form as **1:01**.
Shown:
**7:38**
